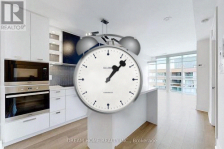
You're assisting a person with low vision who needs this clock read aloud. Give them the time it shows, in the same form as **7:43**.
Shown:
**1:07**
